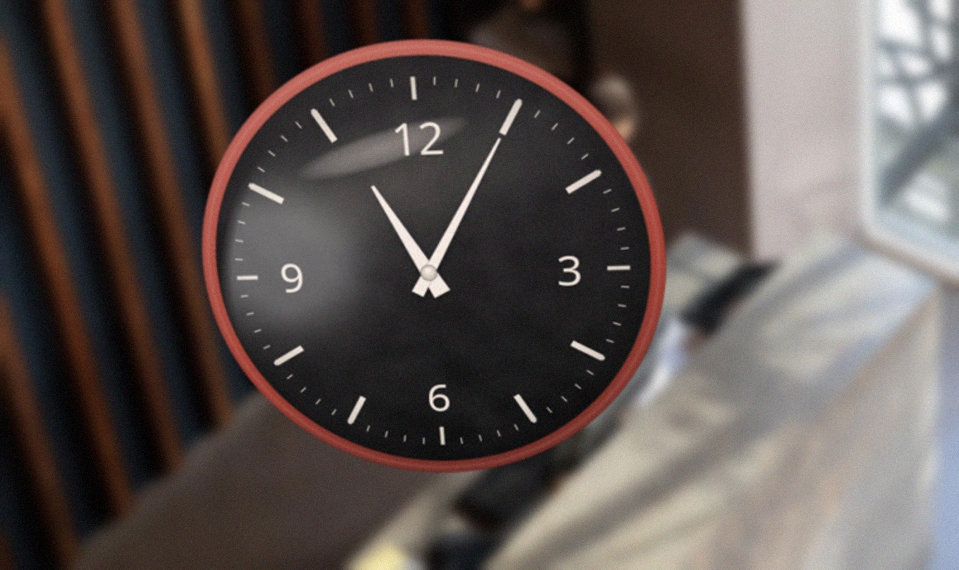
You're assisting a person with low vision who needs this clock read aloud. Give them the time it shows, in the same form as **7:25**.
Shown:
**11:05**
